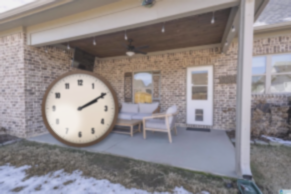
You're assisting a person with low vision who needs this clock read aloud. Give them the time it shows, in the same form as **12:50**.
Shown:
**2:10**
